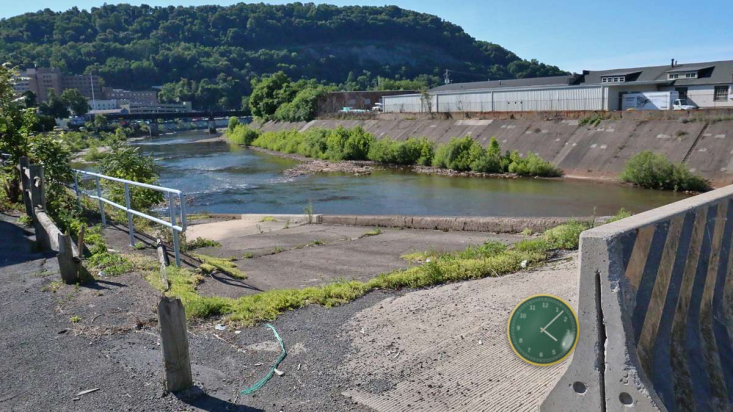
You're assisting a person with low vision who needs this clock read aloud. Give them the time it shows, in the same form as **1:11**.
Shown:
**4:07**
